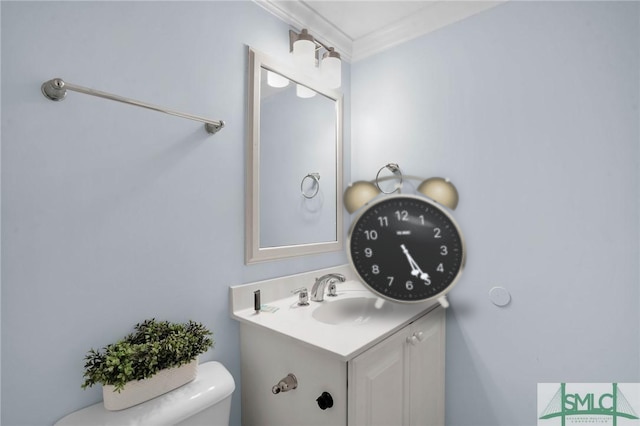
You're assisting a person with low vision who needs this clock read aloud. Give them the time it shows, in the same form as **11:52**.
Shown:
**5:25**
